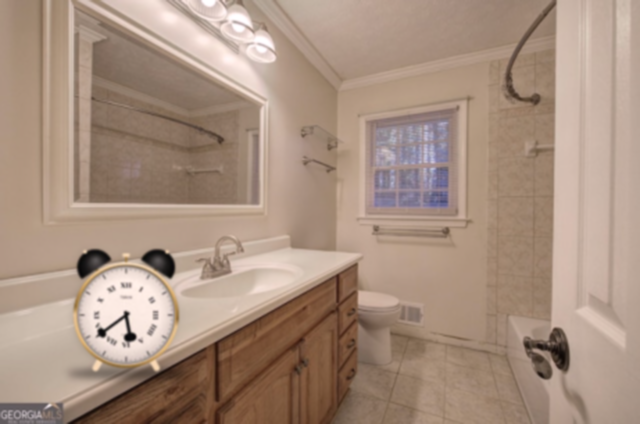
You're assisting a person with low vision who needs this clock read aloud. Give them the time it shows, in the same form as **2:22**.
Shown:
**5:39**
